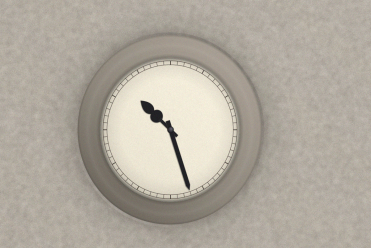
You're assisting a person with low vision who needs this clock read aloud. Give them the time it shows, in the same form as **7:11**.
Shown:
**10:27**
